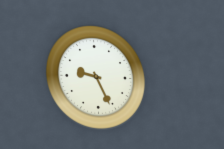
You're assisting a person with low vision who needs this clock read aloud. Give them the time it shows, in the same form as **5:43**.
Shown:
**9:26**
